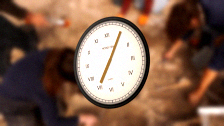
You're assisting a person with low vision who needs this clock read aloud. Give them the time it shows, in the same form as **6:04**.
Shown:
**7:05**
